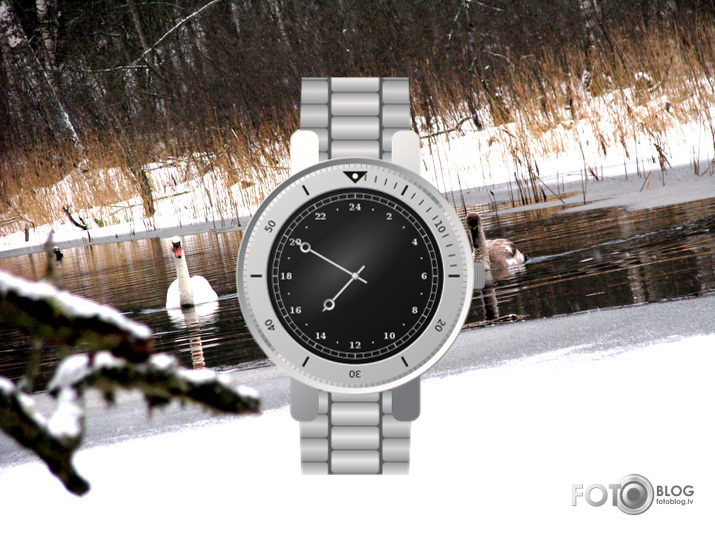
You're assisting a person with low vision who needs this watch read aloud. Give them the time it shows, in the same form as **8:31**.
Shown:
**14:50**
